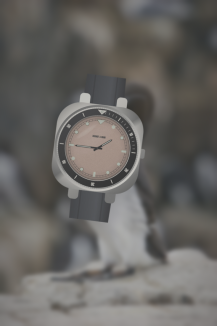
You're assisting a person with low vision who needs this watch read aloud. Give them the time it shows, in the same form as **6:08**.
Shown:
**1:45**
